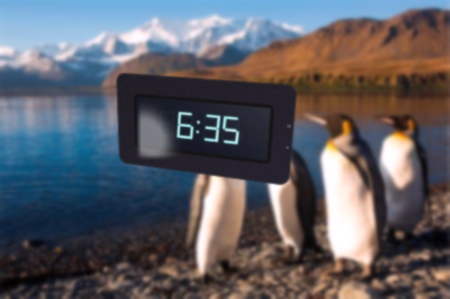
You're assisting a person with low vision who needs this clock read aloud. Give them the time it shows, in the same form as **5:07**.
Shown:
**6:35**
